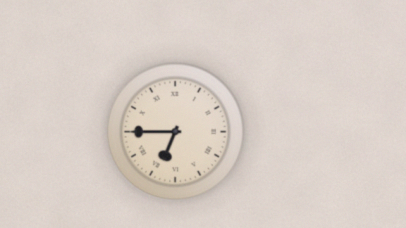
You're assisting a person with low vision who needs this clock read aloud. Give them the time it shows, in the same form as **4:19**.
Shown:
**6:45**
